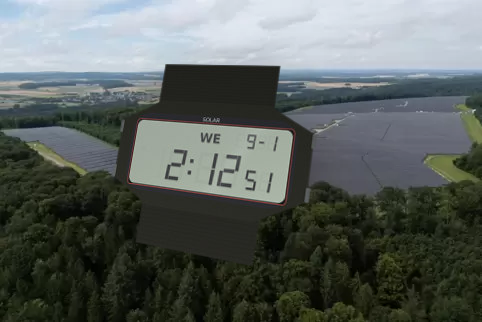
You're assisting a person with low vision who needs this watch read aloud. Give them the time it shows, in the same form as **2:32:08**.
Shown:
**2:12:51**
